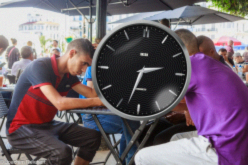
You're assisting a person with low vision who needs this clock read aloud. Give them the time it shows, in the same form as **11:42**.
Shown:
**2:33**
